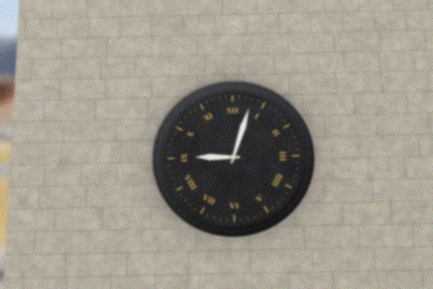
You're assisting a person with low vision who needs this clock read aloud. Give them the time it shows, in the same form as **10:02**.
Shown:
**9:03**
